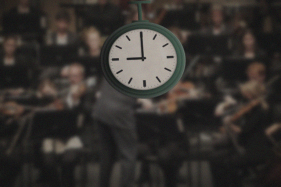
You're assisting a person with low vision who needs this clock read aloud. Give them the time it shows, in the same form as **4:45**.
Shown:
**9:00**
